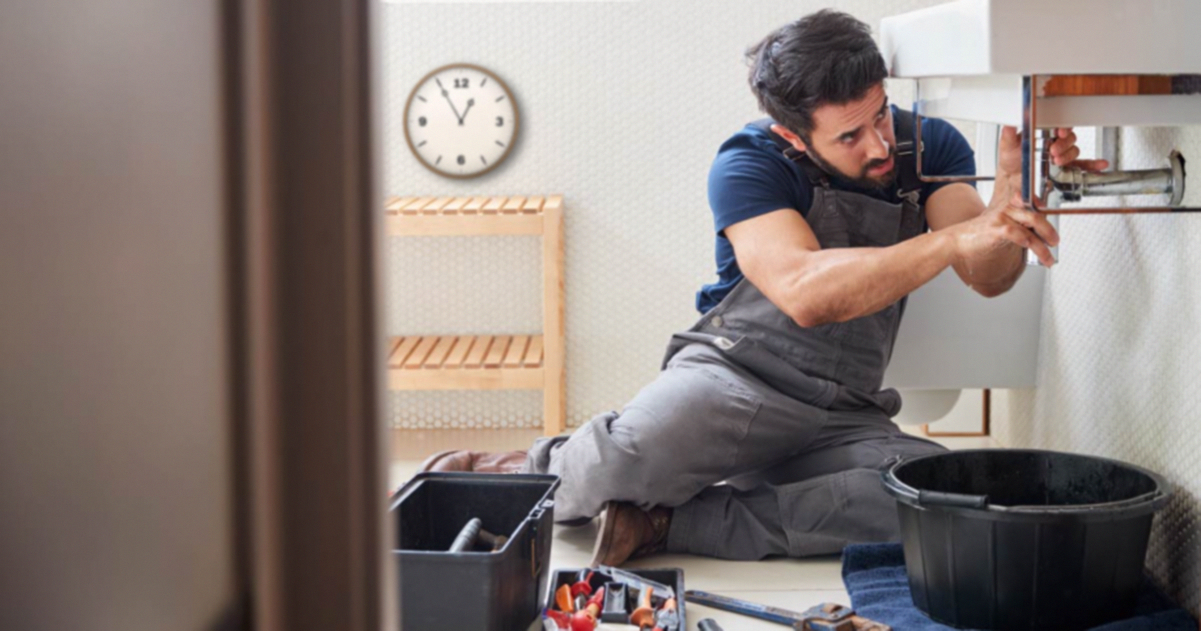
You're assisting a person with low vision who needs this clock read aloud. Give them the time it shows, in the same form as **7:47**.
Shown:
**12:55**
